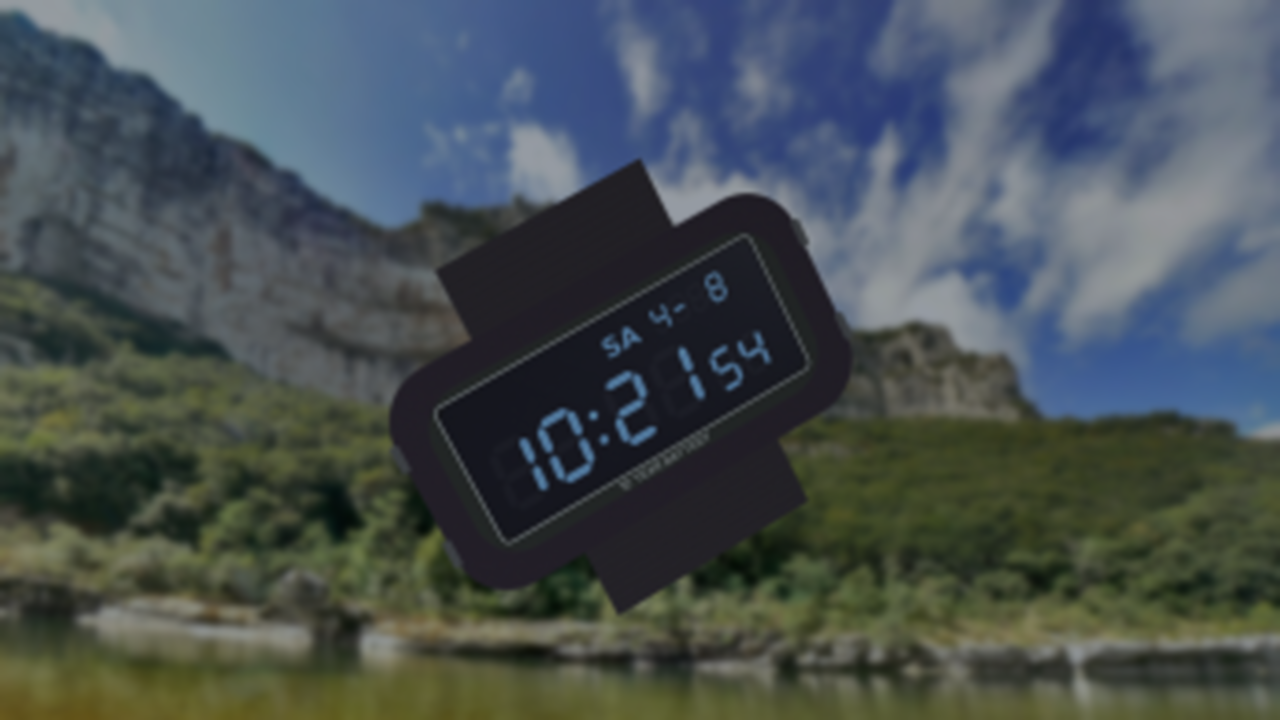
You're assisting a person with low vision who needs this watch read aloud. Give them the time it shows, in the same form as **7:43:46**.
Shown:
**10:21:54**
